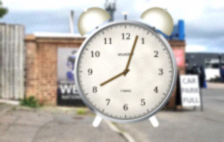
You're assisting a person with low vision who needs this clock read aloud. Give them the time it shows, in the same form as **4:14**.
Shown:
**8:03**
